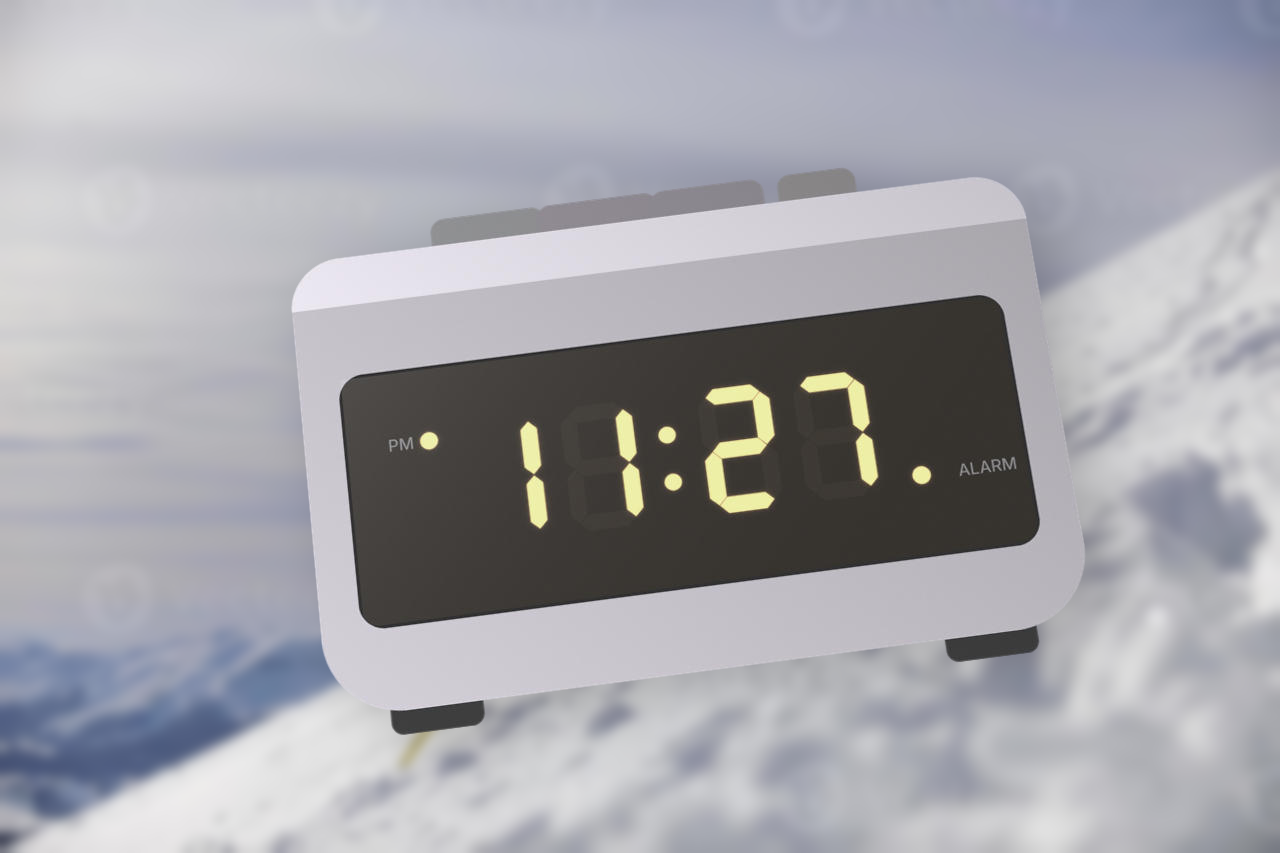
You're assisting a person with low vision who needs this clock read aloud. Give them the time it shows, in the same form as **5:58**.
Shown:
**11:27**
